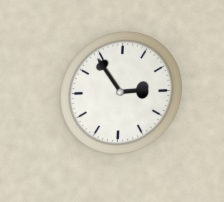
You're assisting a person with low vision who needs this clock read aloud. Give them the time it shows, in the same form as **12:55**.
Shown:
**2:54**
